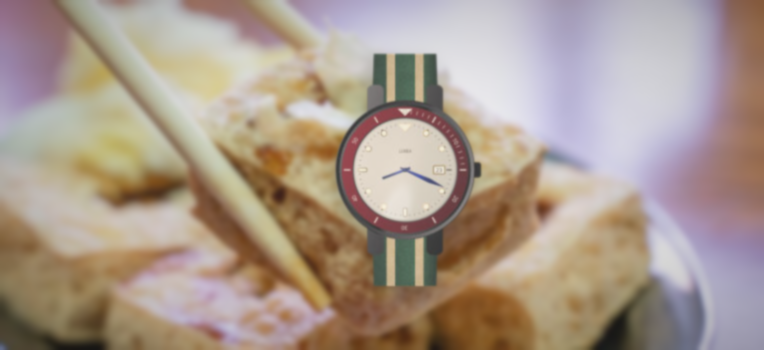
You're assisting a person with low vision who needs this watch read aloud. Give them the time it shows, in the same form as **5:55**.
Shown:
**8:19**
